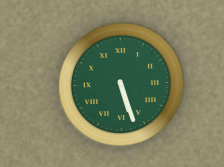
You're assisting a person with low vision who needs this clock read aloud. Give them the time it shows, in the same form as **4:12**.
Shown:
**5:27**
